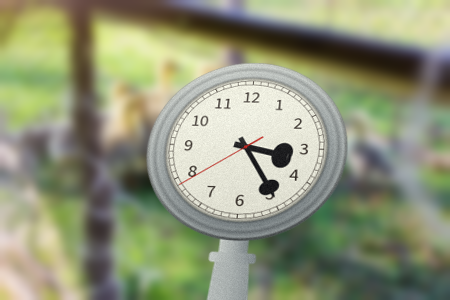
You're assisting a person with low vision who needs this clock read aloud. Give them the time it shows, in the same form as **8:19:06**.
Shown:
**3:24:39**
